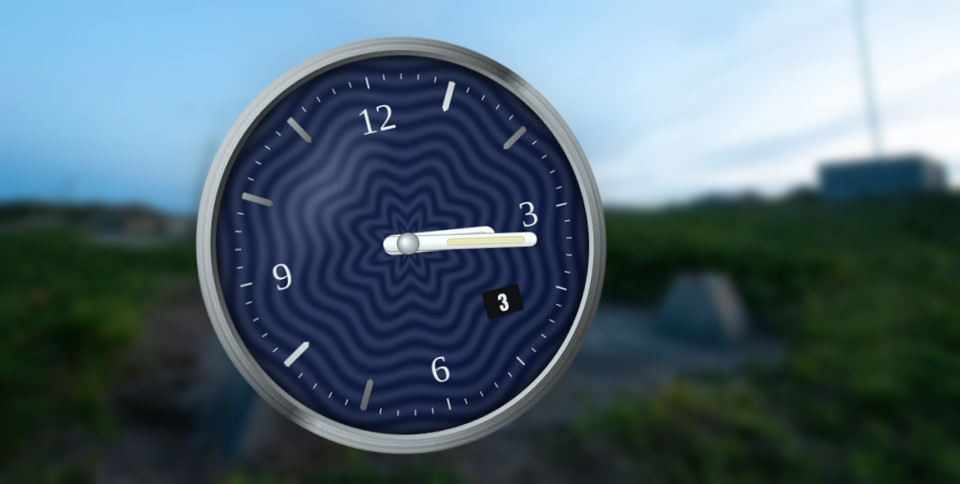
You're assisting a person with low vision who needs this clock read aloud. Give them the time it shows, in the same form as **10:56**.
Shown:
**3:17**
